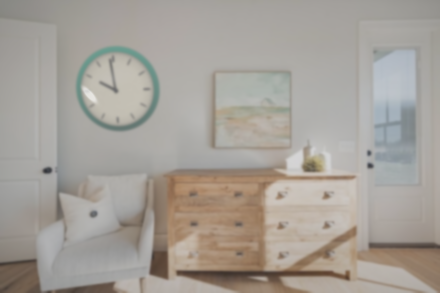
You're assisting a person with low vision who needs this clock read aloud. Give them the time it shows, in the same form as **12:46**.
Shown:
**9:59**
